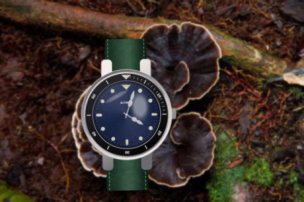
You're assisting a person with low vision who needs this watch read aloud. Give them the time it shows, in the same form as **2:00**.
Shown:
**4:03**
